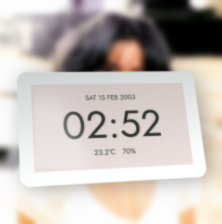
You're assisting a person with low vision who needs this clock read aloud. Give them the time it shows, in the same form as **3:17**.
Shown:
**2:52**
